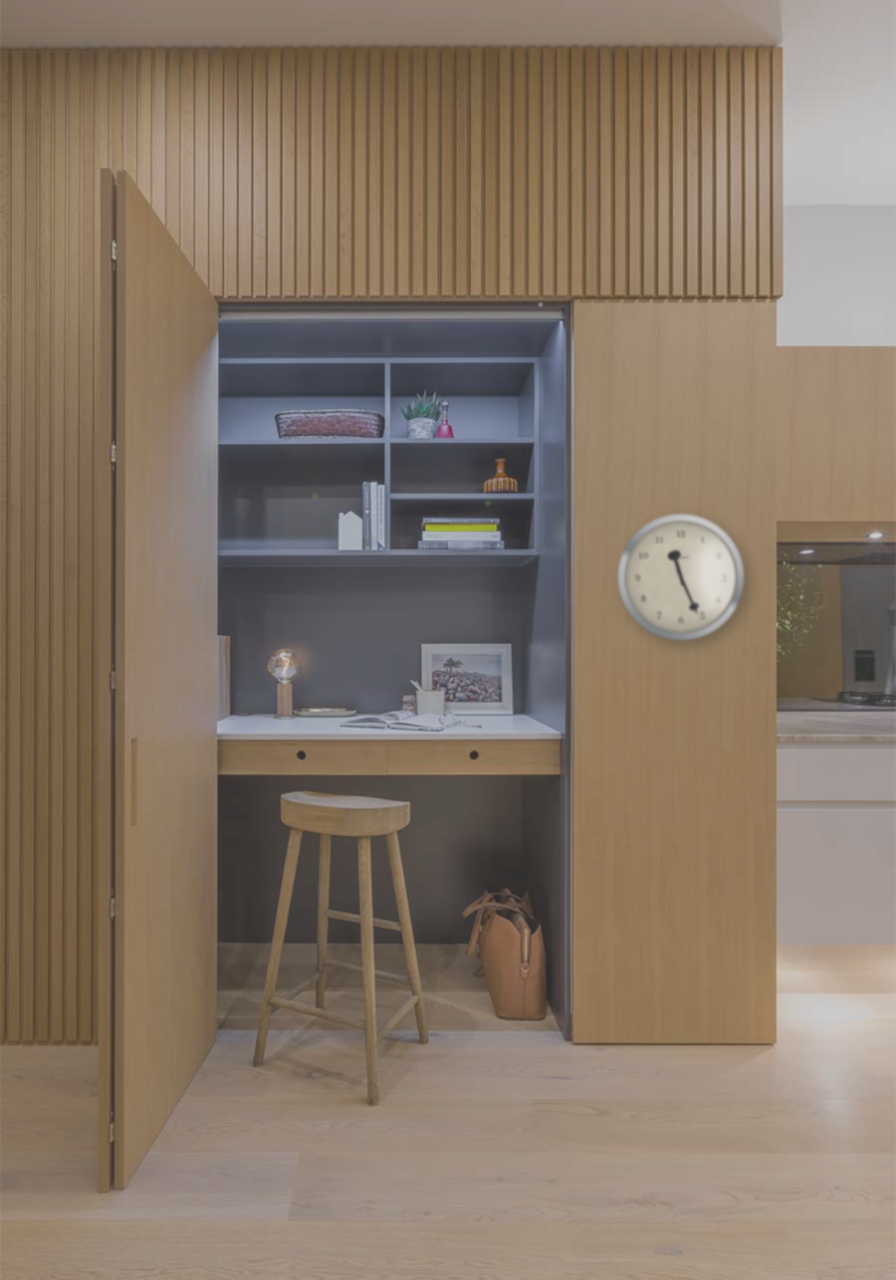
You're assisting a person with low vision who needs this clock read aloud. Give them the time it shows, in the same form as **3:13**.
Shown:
**11:26**
